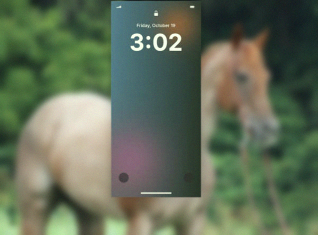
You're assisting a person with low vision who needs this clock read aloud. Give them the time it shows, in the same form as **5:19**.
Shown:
**3:02**
